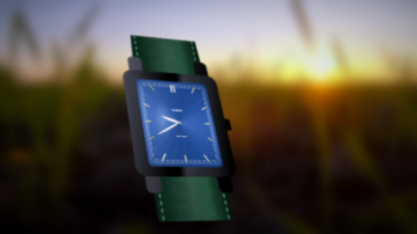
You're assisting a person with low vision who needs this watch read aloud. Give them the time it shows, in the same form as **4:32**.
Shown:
**9:40**
